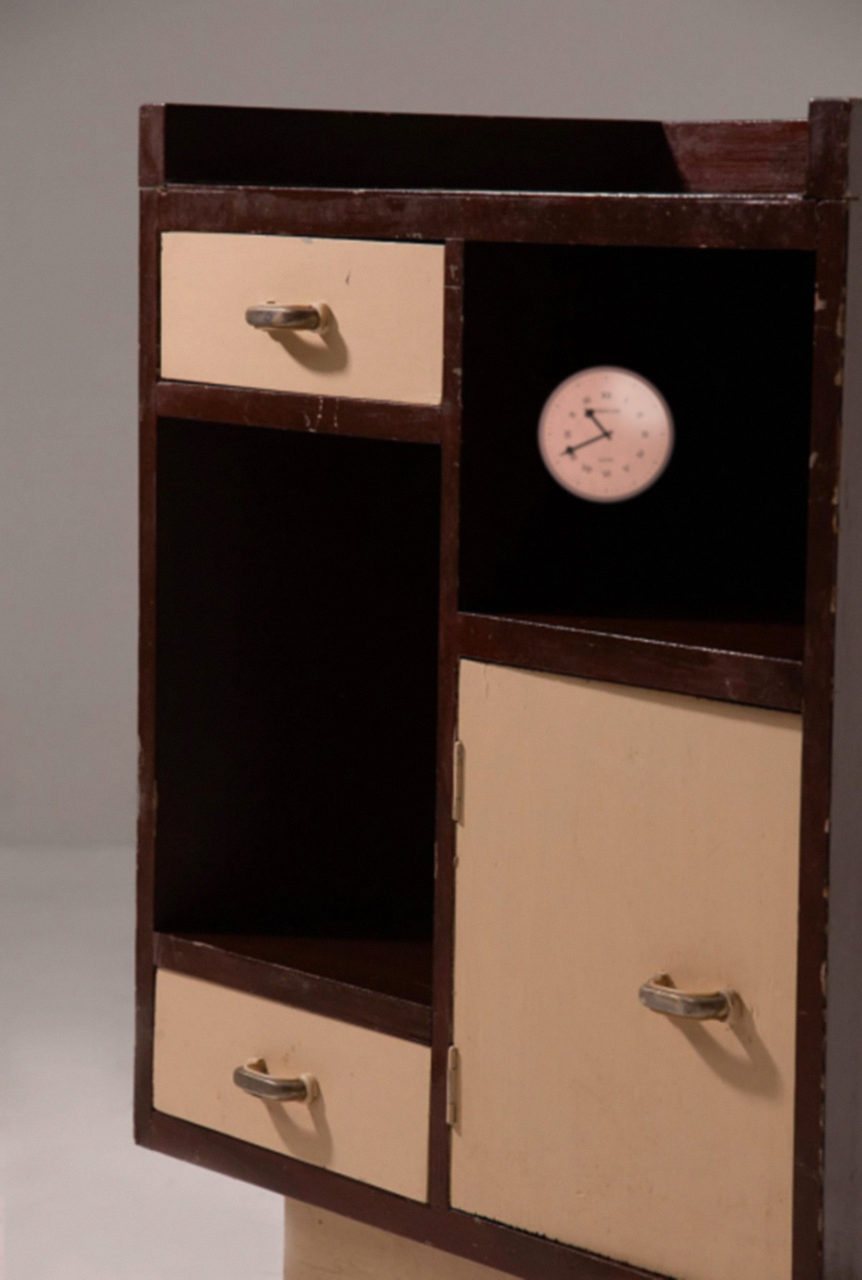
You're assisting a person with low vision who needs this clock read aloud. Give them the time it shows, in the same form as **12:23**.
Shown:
**10:41**
